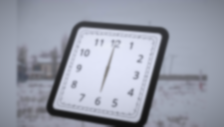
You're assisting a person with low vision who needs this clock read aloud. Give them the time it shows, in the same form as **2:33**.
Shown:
**6:00**
